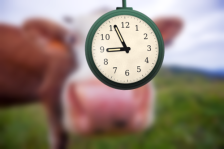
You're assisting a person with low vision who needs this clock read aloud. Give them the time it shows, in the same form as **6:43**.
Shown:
**8:56**
